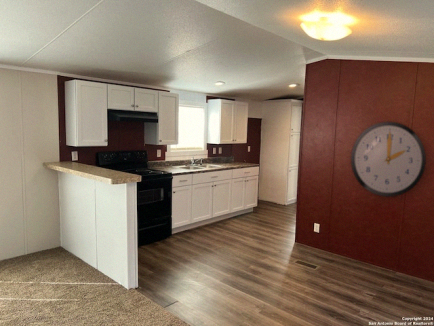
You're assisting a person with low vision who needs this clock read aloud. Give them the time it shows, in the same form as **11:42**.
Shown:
**2:00**
